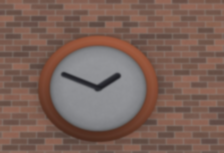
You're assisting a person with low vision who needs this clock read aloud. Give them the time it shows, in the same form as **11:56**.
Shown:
**1:49**
